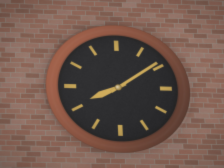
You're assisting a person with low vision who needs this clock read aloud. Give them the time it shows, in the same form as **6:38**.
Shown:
**8:09**
